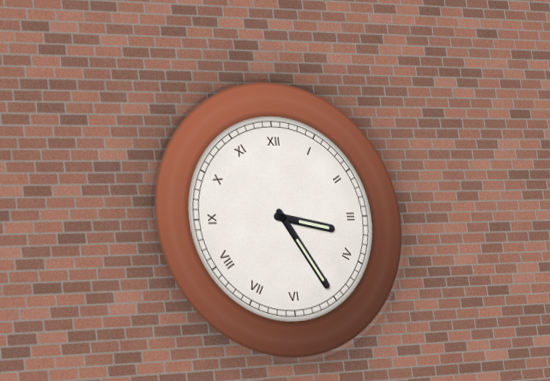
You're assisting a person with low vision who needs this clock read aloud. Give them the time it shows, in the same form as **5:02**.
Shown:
**3:25**
